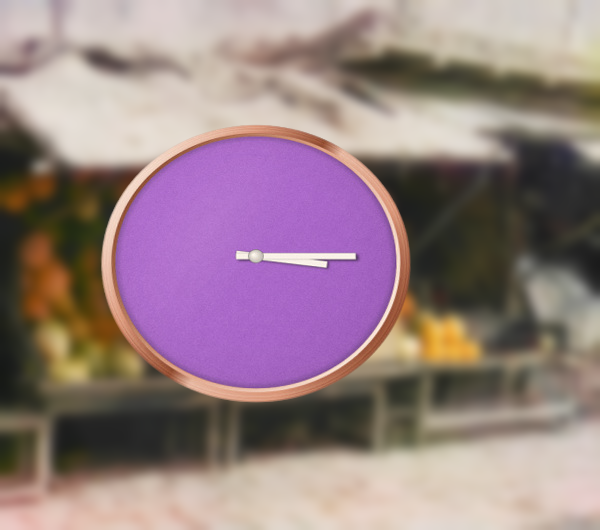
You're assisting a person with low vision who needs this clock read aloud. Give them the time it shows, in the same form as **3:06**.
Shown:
**3:15**
